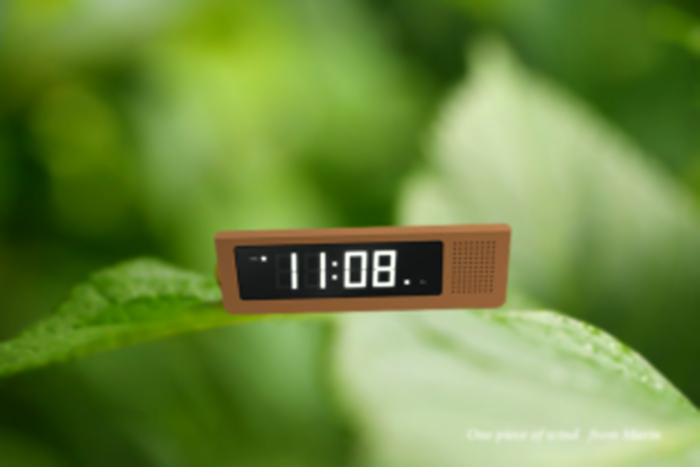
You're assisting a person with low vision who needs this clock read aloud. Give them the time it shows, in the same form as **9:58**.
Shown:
**11:08**
